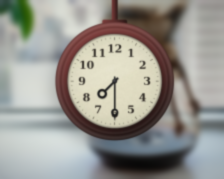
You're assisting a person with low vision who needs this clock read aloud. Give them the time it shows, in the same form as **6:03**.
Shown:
**7:30**
